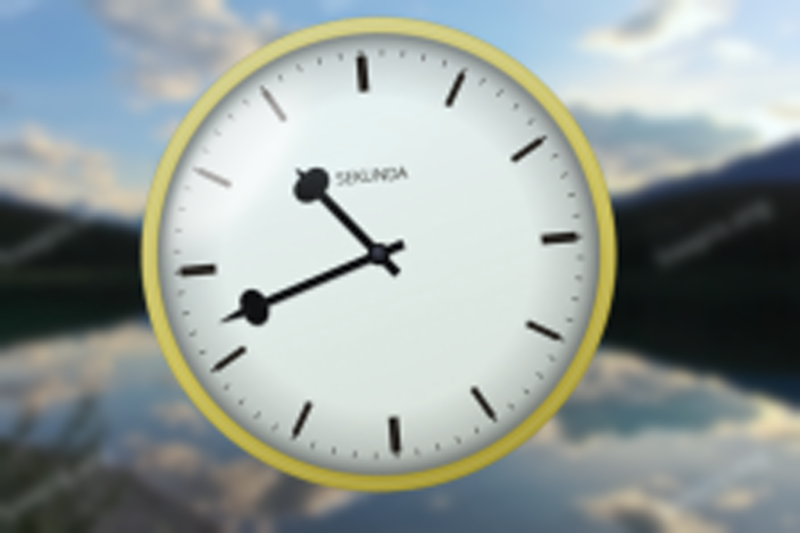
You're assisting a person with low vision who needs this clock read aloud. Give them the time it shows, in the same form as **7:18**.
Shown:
**10:42**
